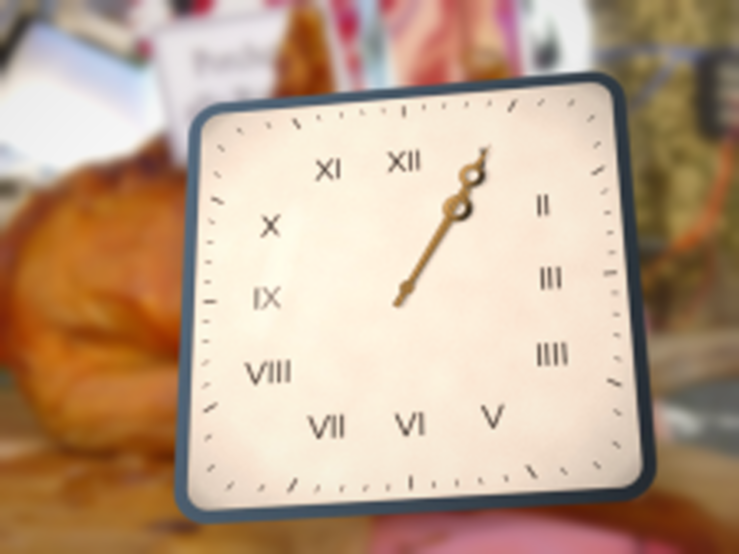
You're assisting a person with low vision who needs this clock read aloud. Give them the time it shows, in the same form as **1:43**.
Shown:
**1:05**
